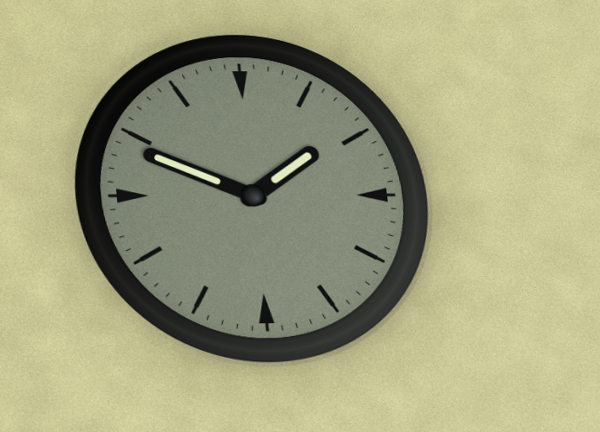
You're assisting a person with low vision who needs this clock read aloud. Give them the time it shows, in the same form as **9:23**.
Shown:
**1:49**
